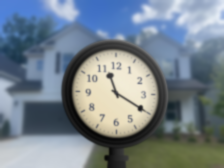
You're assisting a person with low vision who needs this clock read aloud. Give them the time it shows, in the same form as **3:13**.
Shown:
**11:20**
